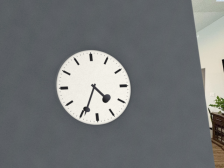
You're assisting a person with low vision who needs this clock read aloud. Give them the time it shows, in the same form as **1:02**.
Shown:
**4:34**
